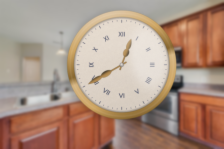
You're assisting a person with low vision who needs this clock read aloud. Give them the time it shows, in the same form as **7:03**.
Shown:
**12:40**
